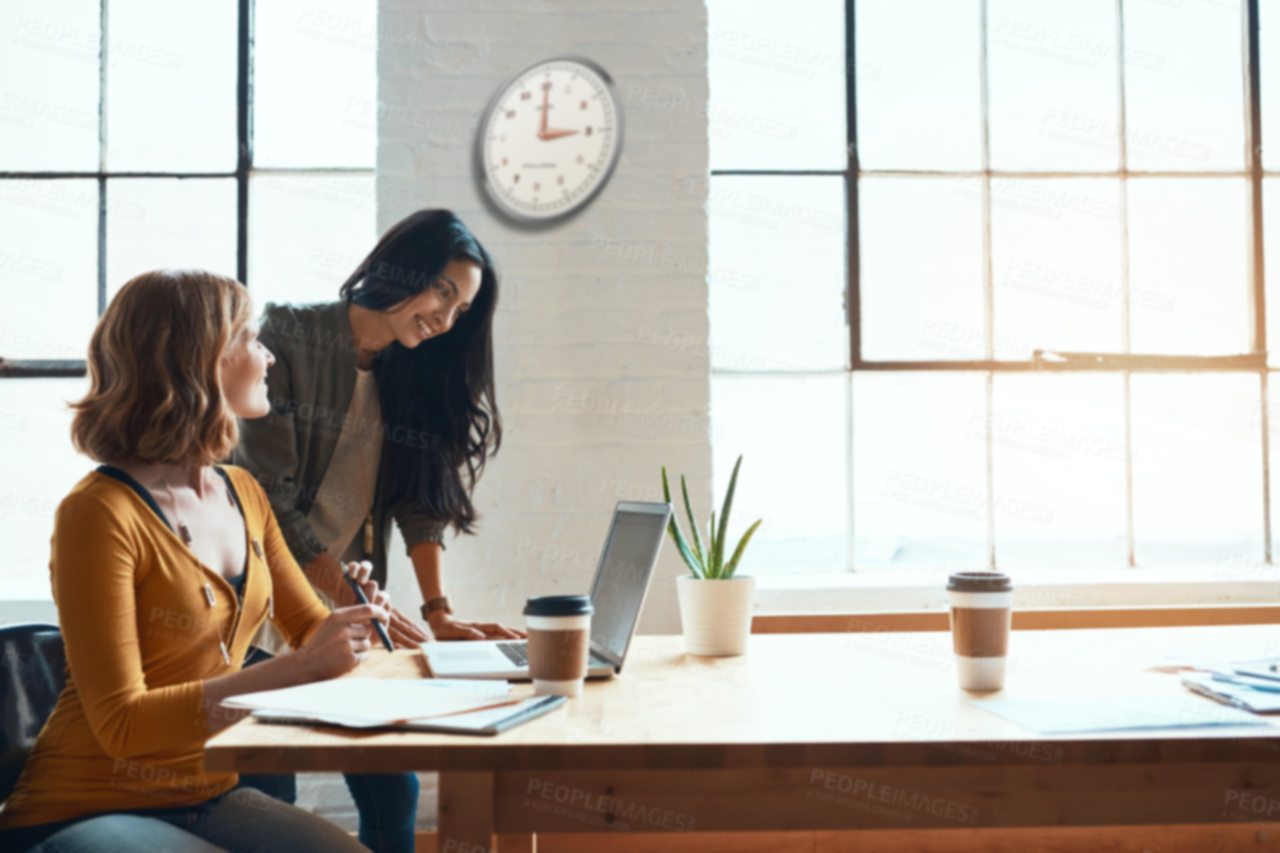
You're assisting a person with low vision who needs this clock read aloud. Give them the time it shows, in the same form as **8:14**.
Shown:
**3:00**
